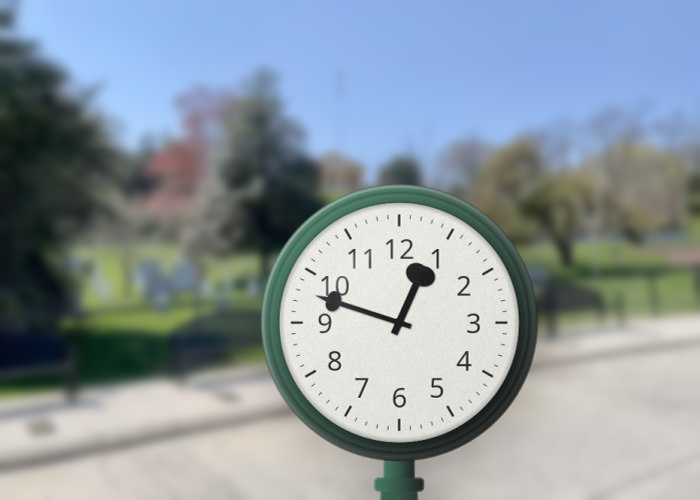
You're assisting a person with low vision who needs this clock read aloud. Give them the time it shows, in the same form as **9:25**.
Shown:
**12:48**
